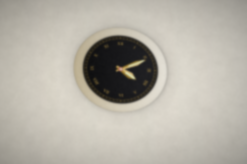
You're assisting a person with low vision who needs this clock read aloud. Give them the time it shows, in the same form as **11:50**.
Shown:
**4:11**
